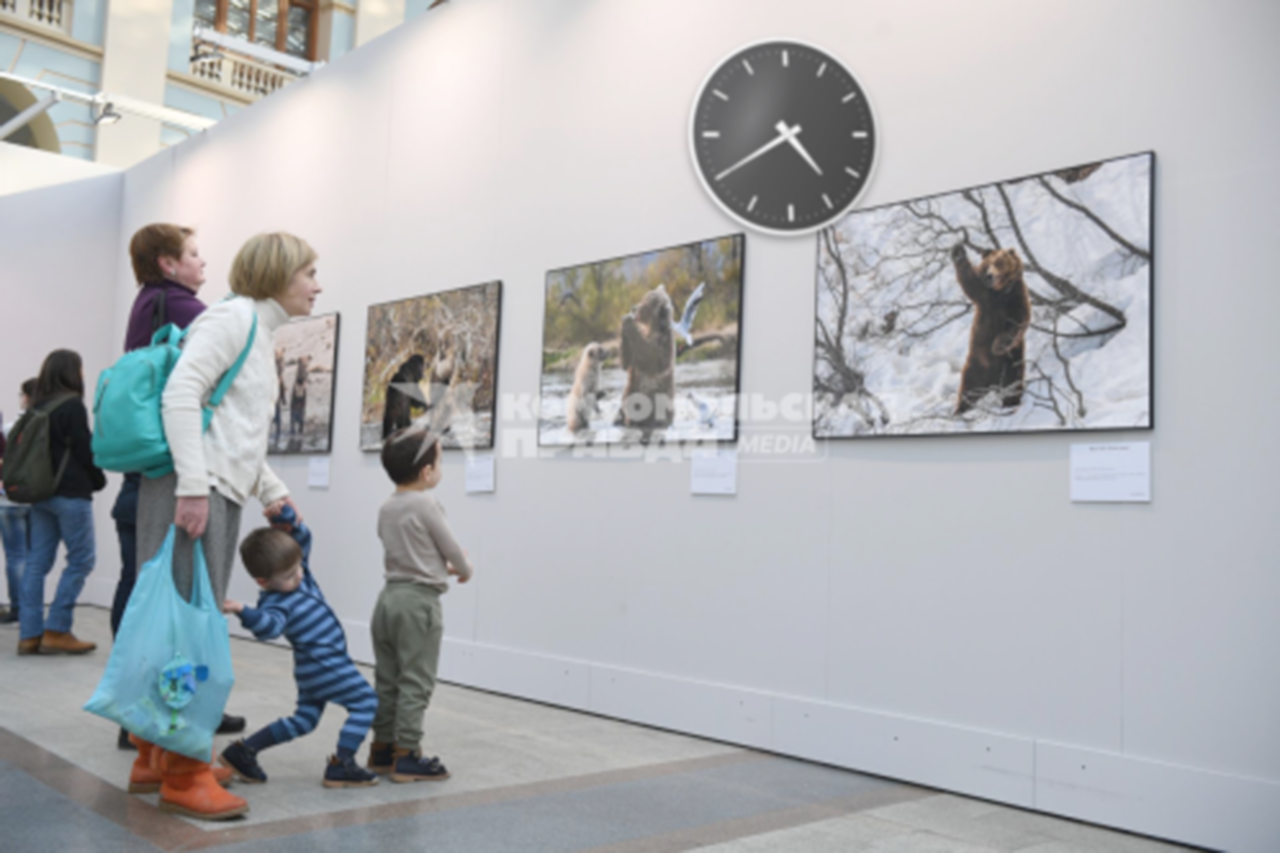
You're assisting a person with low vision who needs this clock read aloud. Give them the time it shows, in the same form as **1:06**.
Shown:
**4:40**
